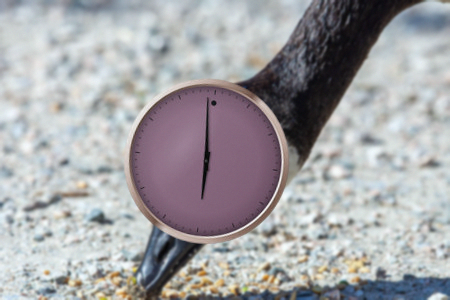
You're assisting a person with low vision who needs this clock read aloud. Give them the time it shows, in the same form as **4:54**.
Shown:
**5:59**
